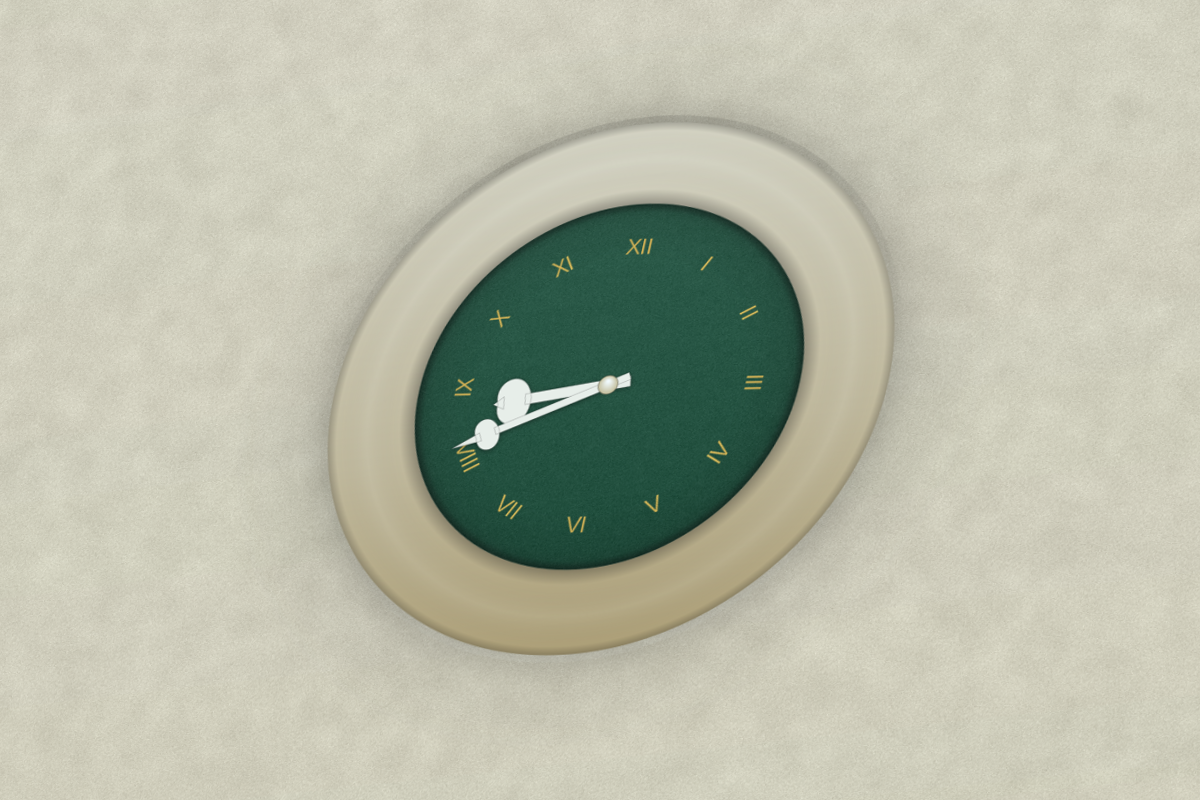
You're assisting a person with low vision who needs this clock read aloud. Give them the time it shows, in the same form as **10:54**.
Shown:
**8:41**
